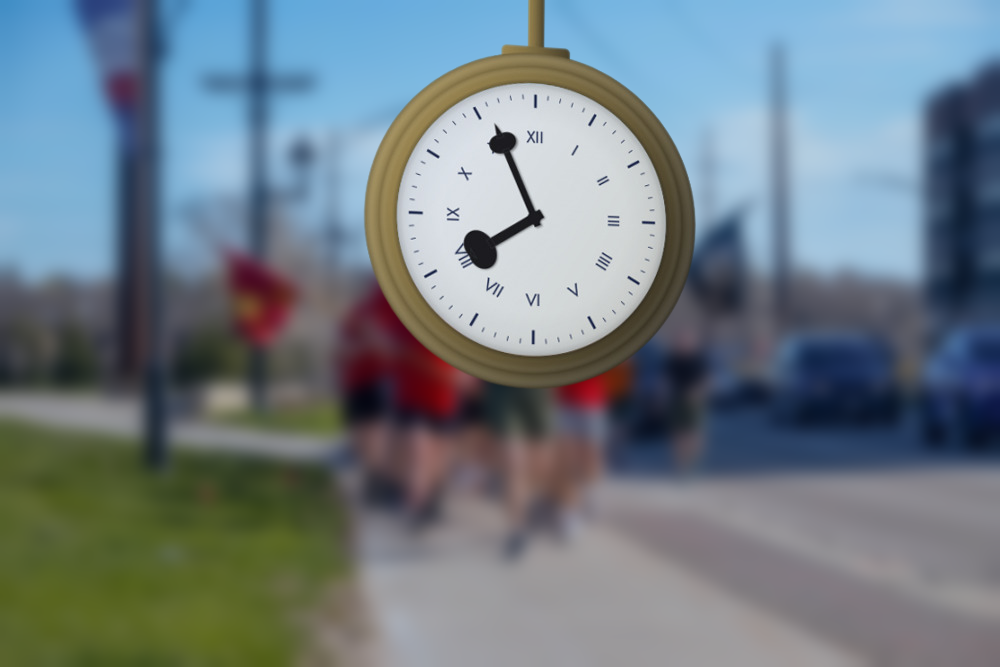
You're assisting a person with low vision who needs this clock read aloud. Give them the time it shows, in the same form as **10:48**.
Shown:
**7:56**
